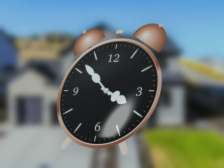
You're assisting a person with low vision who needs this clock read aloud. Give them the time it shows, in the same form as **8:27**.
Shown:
**3:52**
